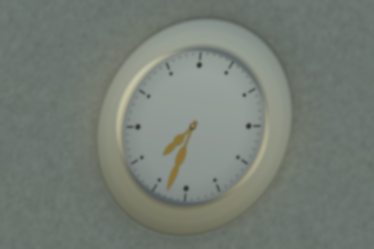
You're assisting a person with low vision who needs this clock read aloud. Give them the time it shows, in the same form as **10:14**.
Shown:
**7:33**
